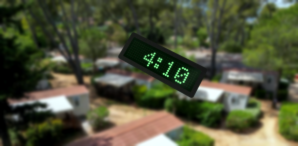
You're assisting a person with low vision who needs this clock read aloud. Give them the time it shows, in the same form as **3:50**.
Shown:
**4:10**
